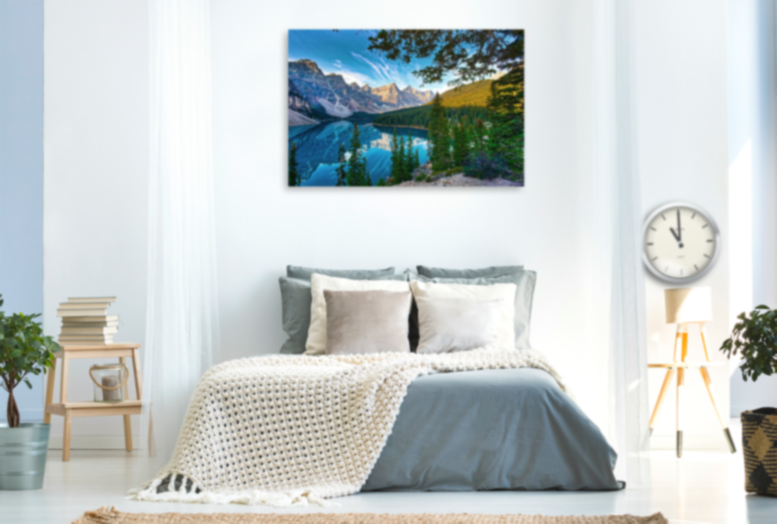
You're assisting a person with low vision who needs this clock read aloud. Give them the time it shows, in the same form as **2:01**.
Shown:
**11:00**
